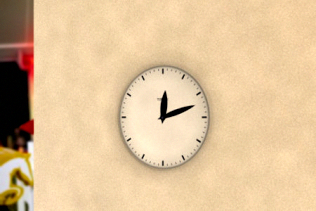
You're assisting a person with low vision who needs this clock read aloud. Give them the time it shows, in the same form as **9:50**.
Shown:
**12:12**
